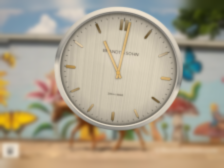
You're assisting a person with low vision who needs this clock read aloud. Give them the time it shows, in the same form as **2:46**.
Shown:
**11:01**
